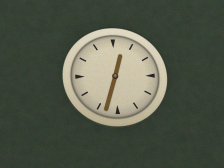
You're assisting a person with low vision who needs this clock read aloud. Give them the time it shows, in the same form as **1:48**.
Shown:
**12:33**
